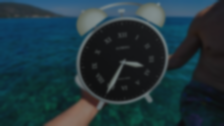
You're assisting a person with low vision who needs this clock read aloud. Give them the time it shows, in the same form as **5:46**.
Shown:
**3:35**
